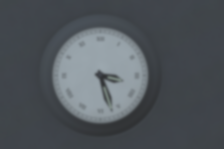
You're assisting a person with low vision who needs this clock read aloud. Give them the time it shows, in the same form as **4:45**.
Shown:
**3:27**
